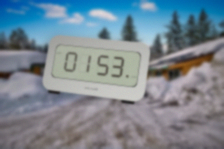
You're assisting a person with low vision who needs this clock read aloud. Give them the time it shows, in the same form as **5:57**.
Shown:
**1:53**
